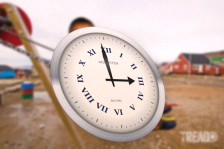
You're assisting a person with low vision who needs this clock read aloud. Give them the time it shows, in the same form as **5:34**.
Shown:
**2:59**
